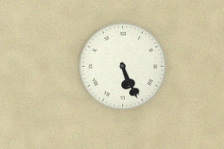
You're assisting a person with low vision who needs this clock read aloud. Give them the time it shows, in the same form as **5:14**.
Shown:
**5:26**
